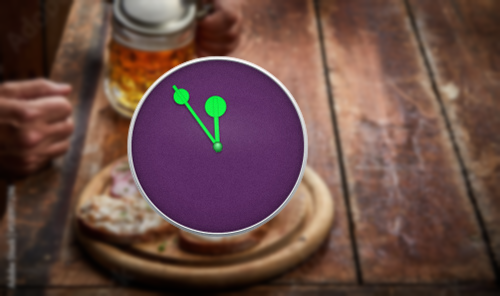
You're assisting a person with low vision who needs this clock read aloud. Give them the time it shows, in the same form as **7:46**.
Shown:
**11:54**
